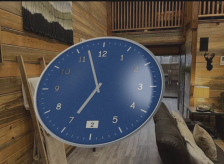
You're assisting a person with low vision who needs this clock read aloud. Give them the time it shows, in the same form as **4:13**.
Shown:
**6:57**
